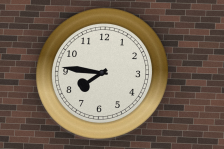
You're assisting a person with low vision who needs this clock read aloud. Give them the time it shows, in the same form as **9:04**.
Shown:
**7:46**
